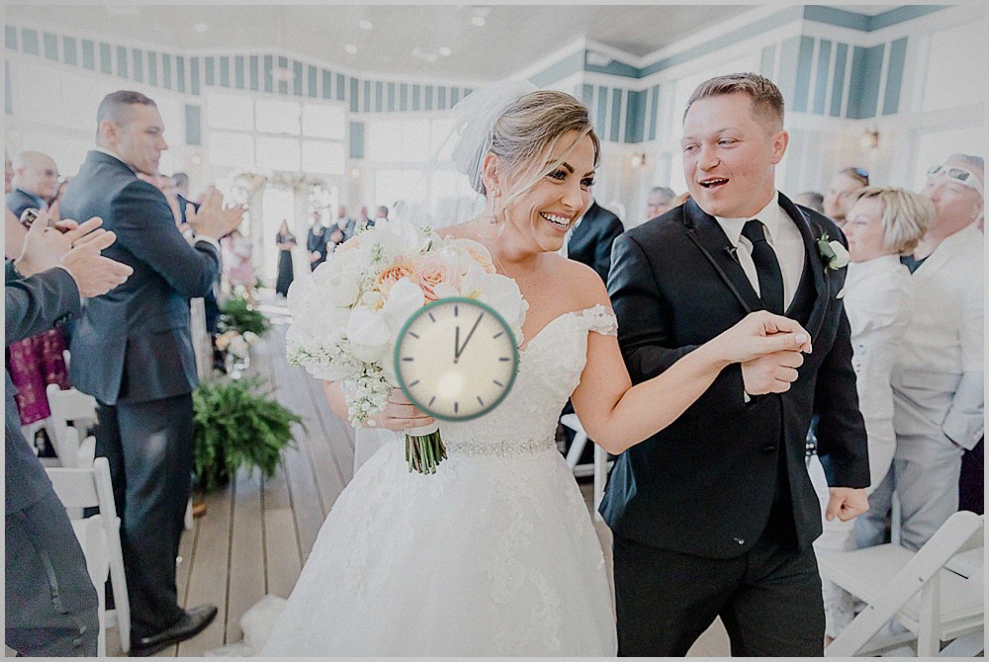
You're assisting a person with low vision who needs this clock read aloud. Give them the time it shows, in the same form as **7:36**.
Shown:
**12:05**
